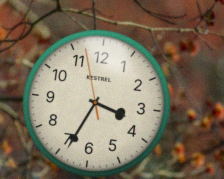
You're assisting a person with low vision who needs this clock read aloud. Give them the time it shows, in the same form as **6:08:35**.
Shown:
**3:33:57**
